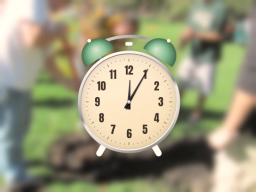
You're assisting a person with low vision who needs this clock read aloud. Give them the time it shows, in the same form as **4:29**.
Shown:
**12:05**
